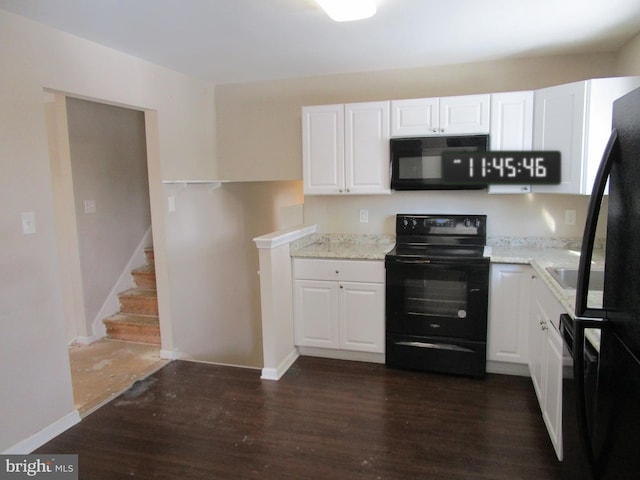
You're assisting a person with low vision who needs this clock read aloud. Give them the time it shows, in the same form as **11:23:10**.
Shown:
**11:45:46**
